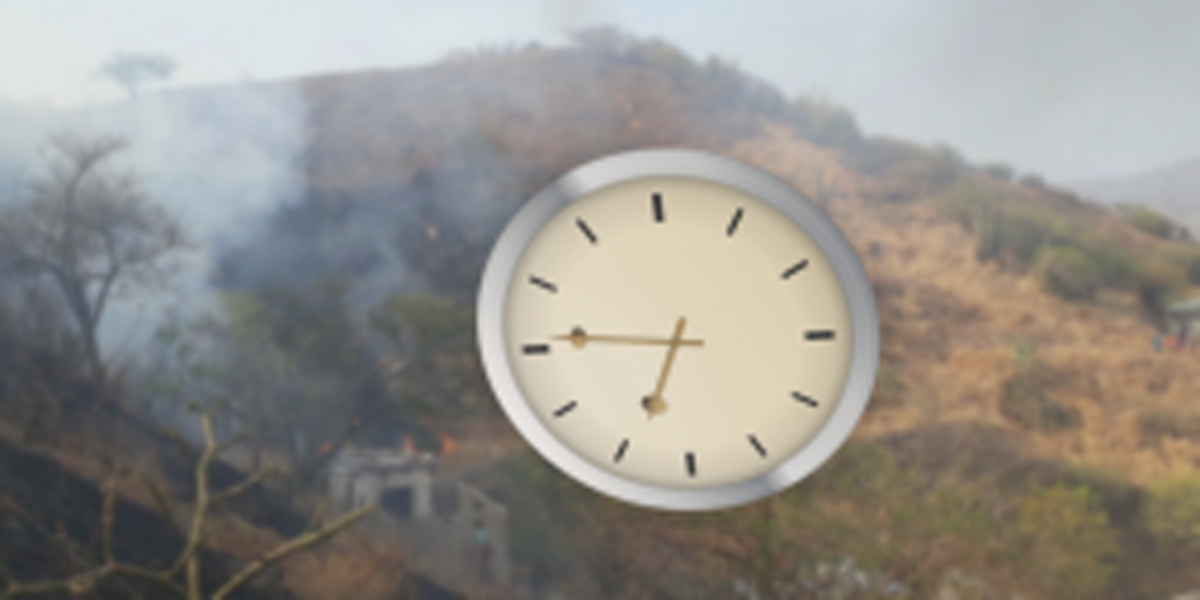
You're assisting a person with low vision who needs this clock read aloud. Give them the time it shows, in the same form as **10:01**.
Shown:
**6:46**
